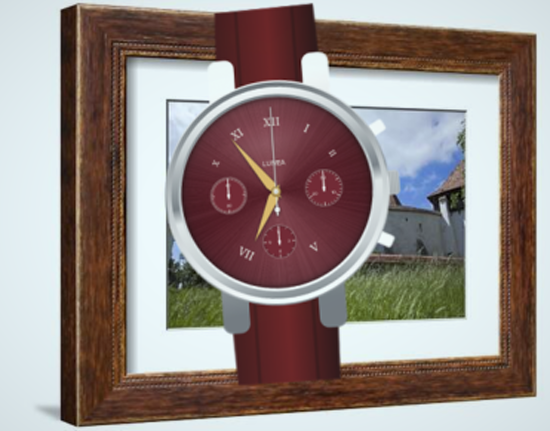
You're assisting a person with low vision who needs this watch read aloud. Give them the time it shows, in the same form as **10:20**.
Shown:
**6:54**
